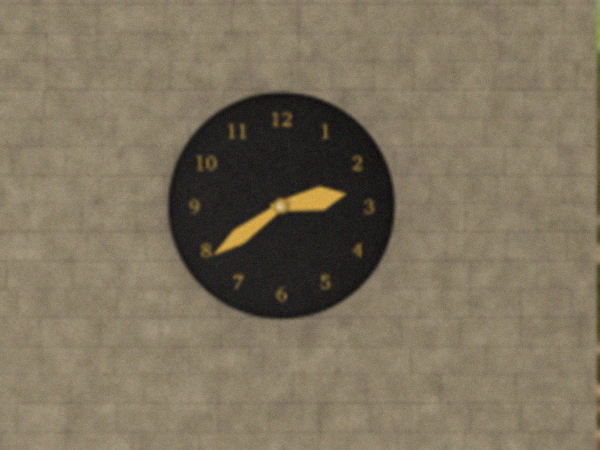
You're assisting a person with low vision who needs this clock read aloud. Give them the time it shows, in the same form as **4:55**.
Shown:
**2:39**
